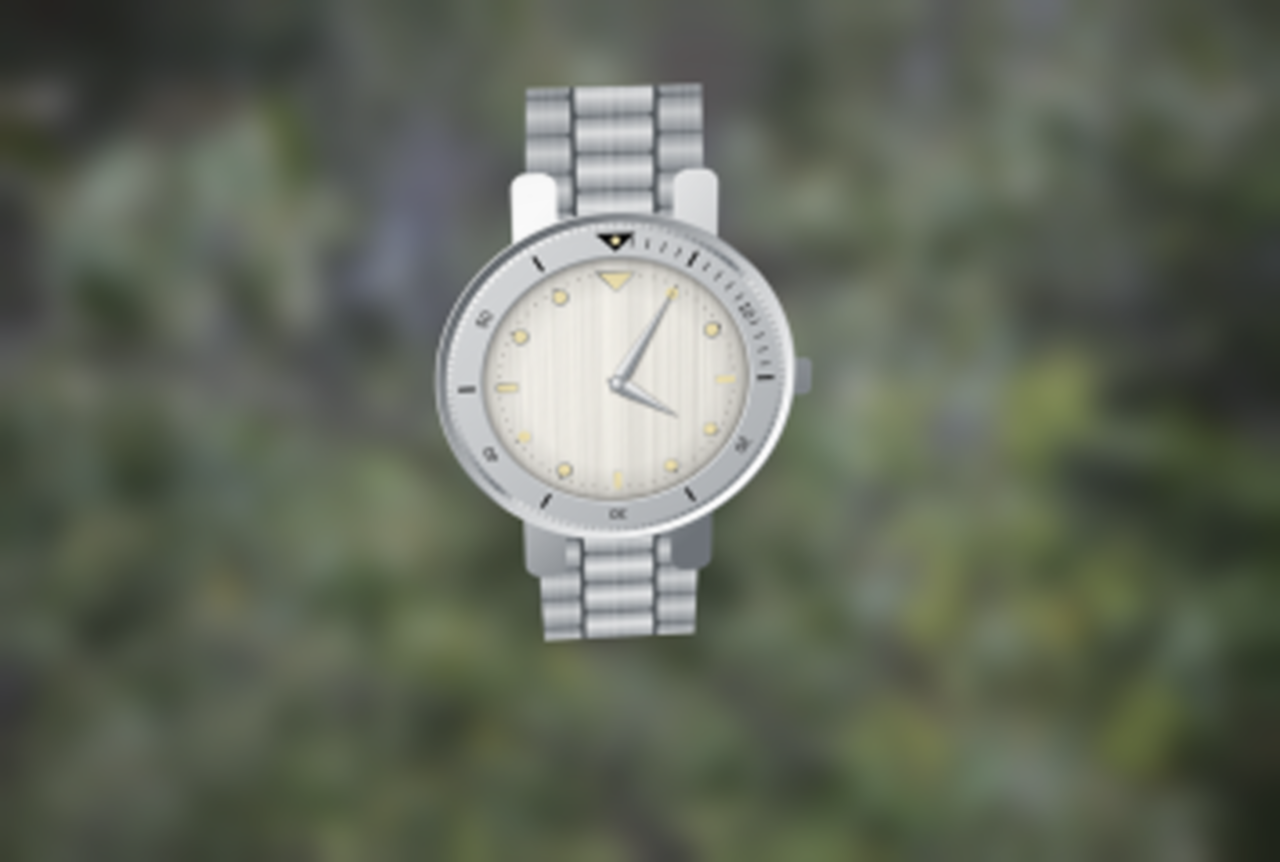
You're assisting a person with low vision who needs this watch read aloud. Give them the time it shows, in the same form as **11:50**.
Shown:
**4:05**
